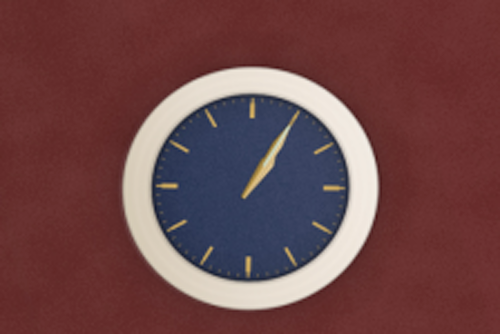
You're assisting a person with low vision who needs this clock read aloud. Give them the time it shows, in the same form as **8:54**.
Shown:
**1:05**
